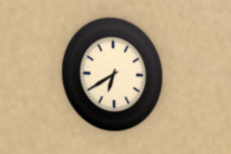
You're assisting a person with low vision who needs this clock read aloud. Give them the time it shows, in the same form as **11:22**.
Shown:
**6:40**
